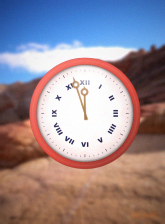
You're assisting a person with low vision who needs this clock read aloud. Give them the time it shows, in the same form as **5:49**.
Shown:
**11:57**
